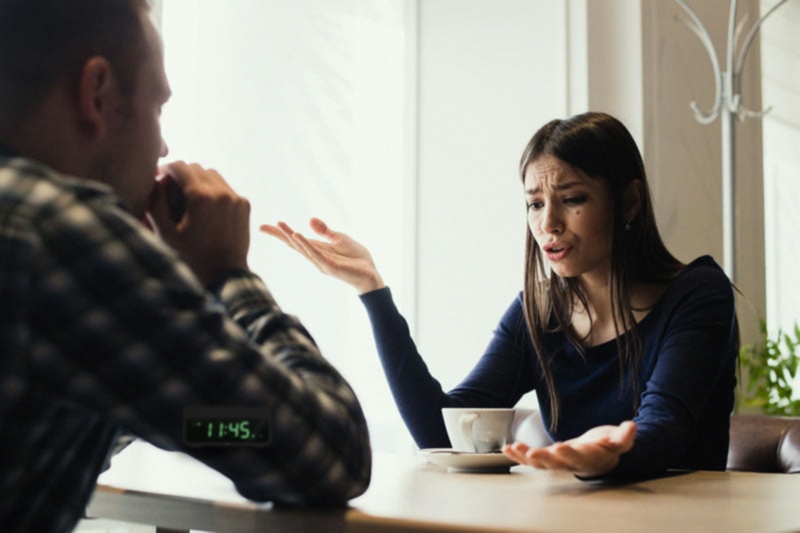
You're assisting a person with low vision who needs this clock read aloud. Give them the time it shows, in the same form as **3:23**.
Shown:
**11:45**
